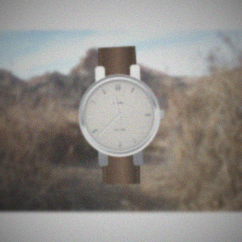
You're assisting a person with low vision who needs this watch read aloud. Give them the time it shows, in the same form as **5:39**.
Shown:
**11:38**
